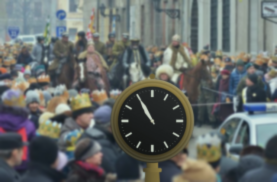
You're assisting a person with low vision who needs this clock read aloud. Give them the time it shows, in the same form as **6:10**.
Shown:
**10:55**
